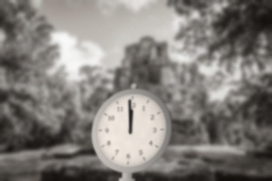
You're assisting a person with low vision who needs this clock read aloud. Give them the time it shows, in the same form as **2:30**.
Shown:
**11:59**
